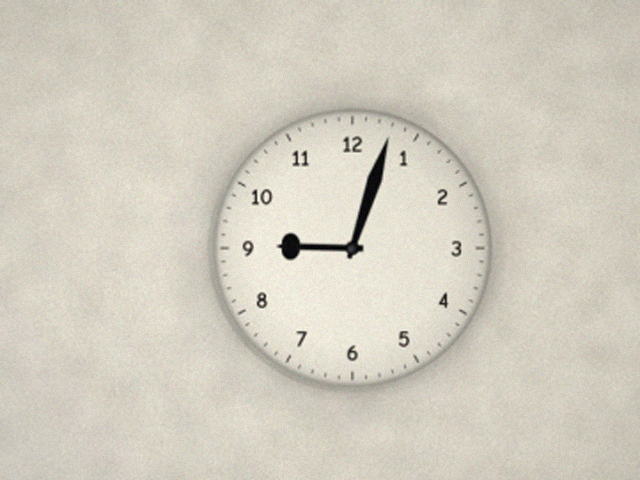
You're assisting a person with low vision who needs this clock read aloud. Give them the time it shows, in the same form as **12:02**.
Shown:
**9:03**
